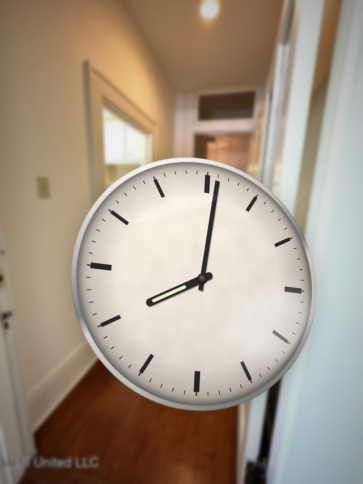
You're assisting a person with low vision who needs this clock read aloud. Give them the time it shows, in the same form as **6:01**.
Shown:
**8:01**
